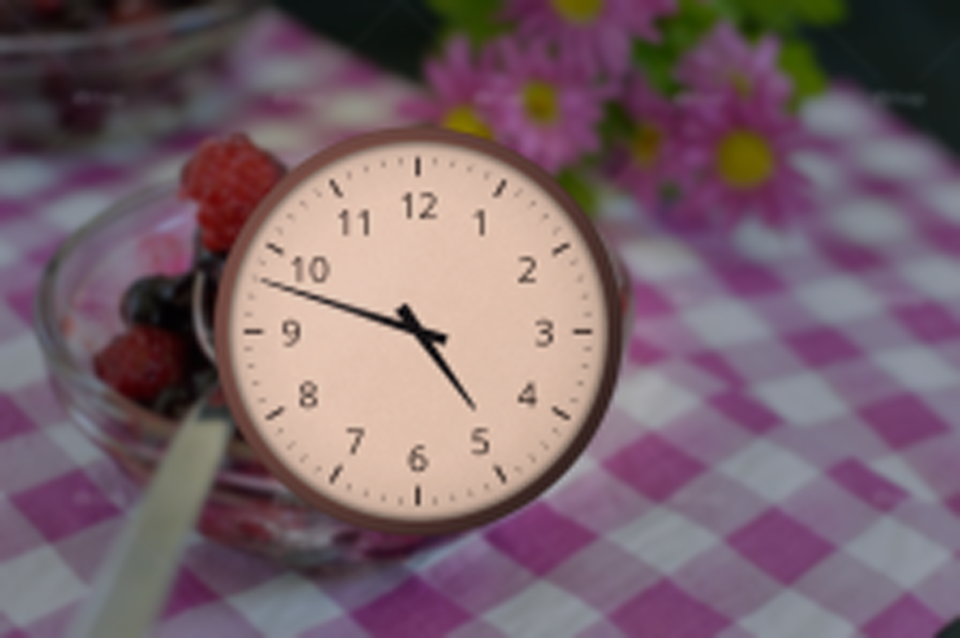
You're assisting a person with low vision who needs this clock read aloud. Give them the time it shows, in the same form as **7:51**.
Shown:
**4:48**
